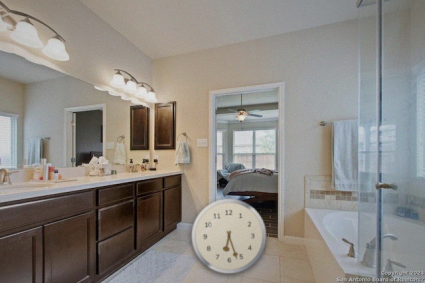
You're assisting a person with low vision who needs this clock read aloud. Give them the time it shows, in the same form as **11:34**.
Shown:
**6:27**
